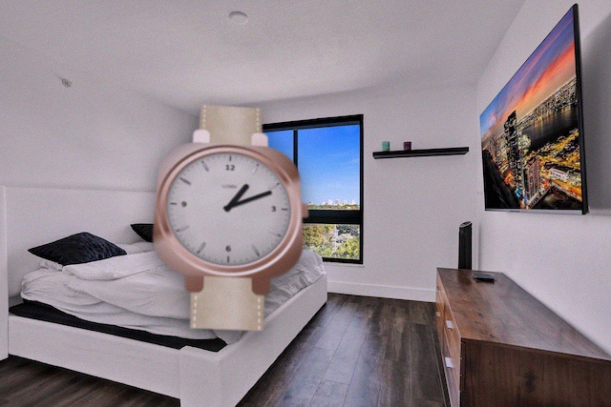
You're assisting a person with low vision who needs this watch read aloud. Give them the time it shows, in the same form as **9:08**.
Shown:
**1:11**
